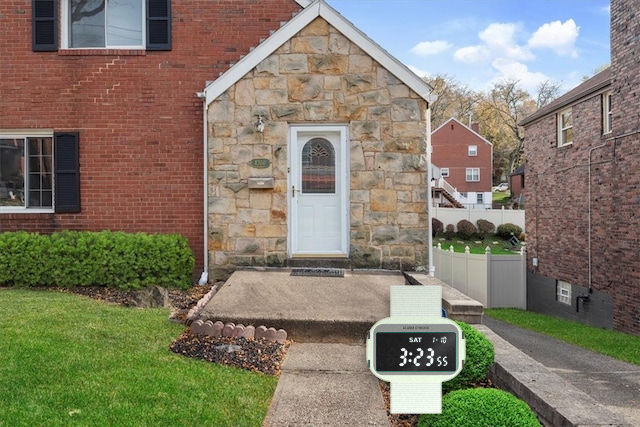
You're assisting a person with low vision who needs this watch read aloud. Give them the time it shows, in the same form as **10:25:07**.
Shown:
**3:23:55**
